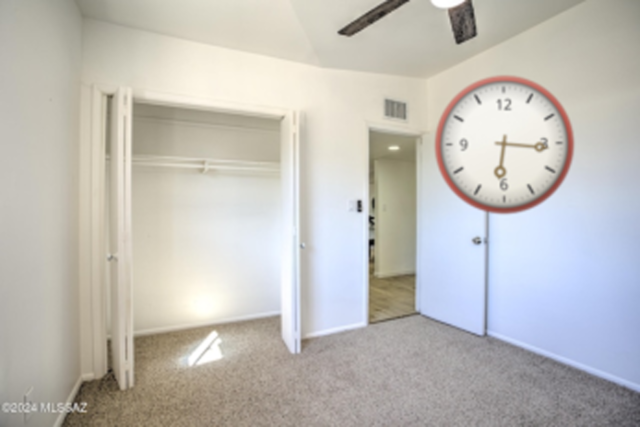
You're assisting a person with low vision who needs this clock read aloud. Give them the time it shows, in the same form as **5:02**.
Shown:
**6:16**
